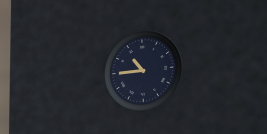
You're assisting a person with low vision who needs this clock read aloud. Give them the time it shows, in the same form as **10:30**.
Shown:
**10:45**
